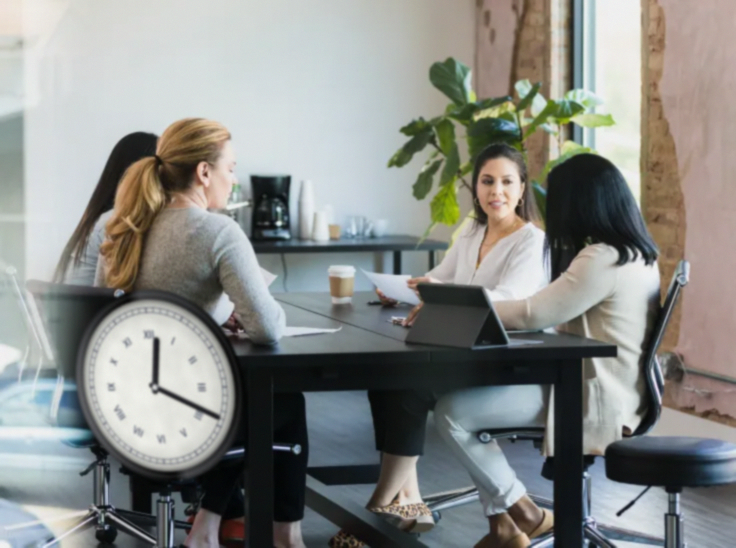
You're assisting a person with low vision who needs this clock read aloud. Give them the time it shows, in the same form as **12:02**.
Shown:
**12:19**
